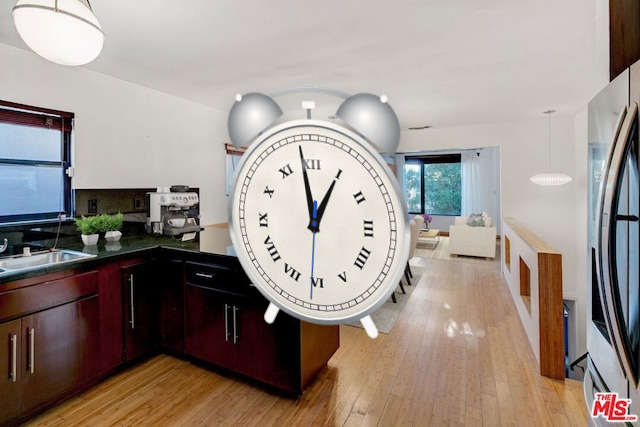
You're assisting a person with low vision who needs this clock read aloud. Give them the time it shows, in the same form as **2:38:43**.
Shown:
**12:58:31**
